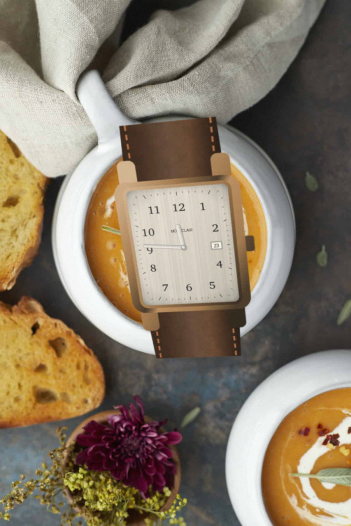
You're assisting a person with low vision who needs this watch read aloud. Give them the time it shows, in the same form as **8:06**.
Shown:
**11:46**
